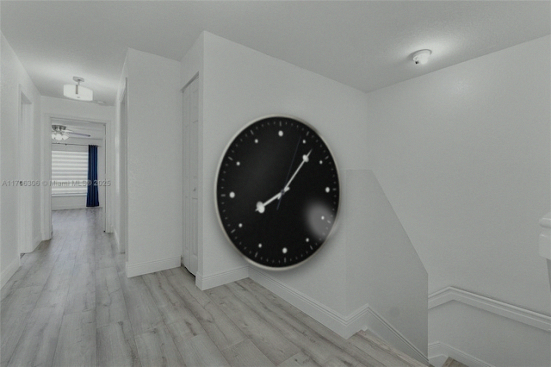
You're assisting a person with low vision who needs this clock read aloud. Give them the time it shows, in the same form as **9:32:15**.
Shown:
**8:07:04**
